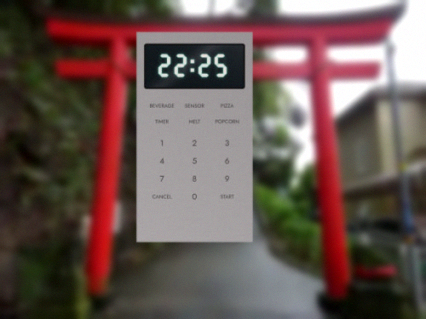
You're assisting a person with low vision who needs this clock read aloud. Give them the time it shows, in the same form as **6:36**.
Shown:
**22:25**
